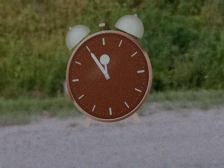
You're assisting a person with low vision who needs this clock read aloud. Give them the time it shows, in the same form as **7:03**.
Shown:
**11:55**
